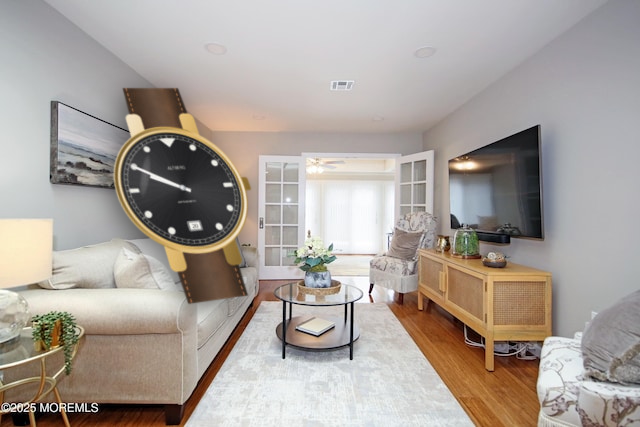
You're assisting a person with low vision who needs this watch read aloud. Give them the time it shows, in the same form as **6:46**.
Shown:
**9:50**
